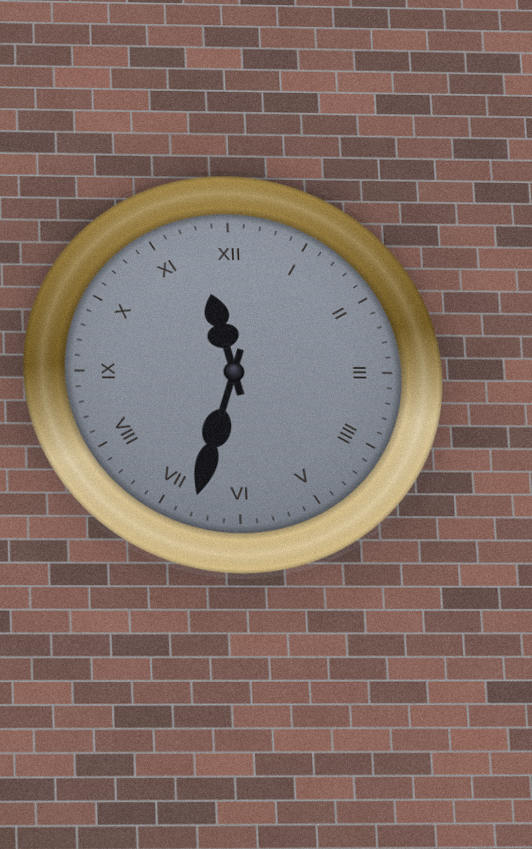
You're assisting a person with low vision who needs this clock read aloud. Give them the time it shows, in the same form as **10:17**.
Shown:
**11:33**
